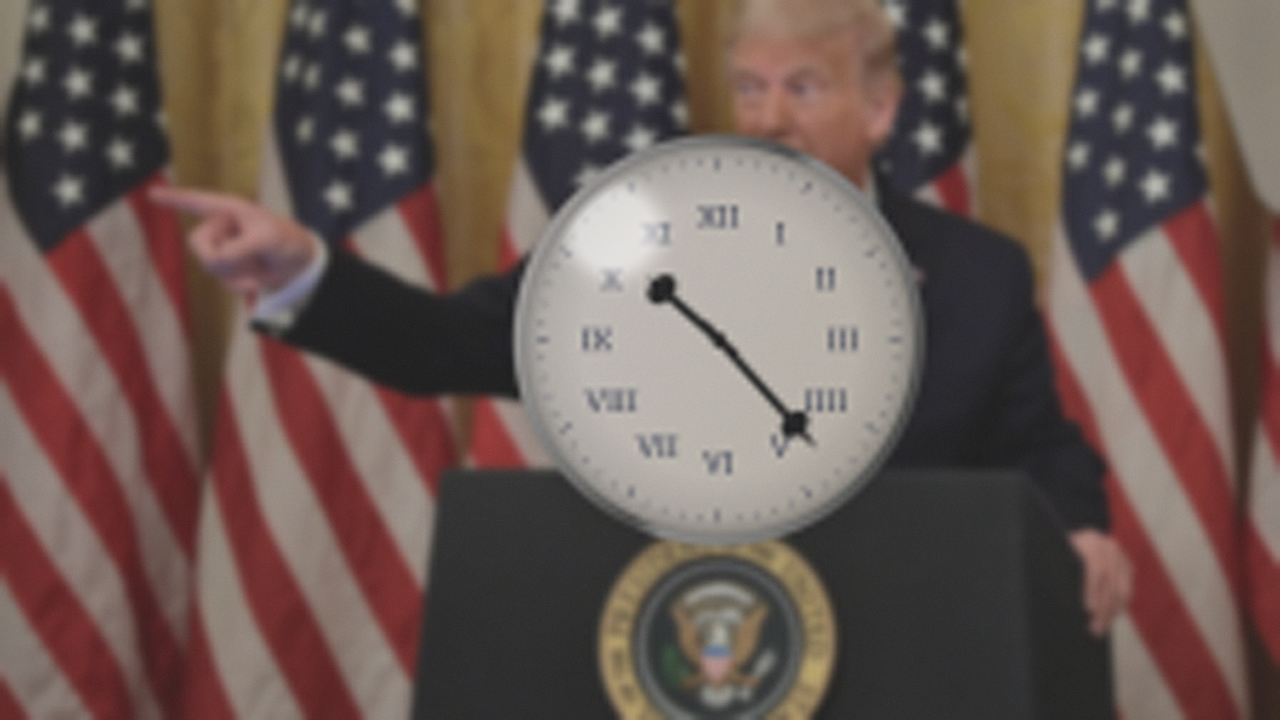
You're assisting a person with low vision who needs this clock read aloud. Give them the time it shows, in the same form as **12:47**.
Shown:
**10:23**
